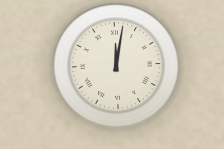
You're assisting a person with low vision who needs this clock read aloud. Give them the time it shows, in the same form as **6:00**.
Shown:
**12:02**
